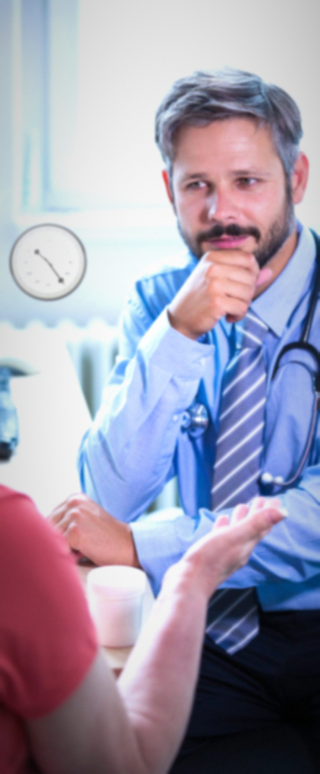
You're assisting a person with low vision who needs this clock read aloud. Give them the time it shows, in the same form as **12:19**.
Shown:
**10:24**
